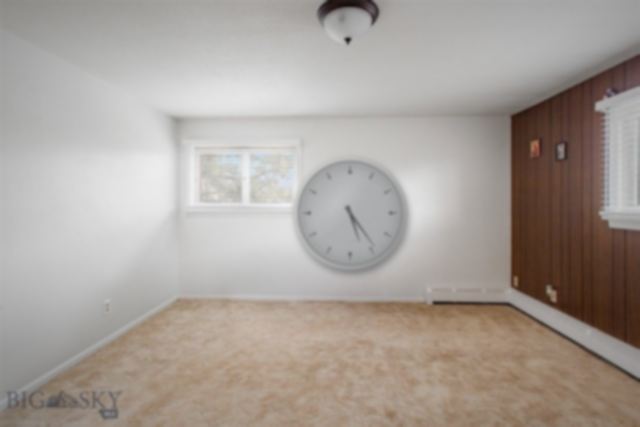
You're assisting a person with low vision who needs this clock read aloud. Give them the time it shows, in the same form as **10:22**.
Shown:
**5:24**
